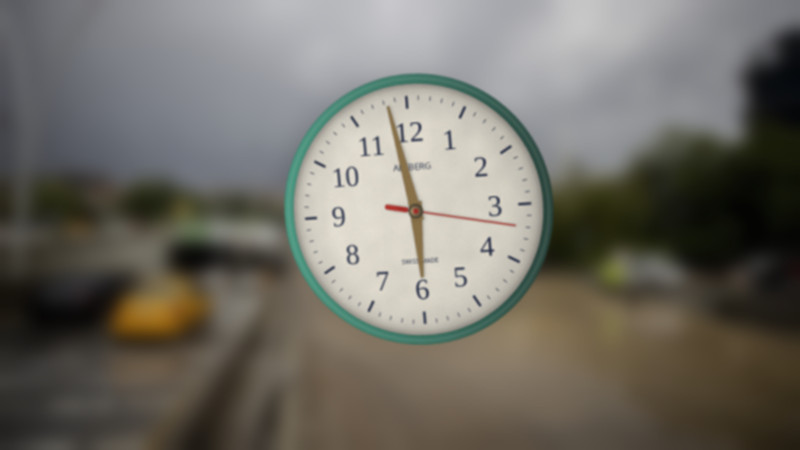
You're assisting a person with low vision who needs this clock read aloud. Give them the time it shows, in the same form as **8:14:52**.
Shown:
**5:58:17**
